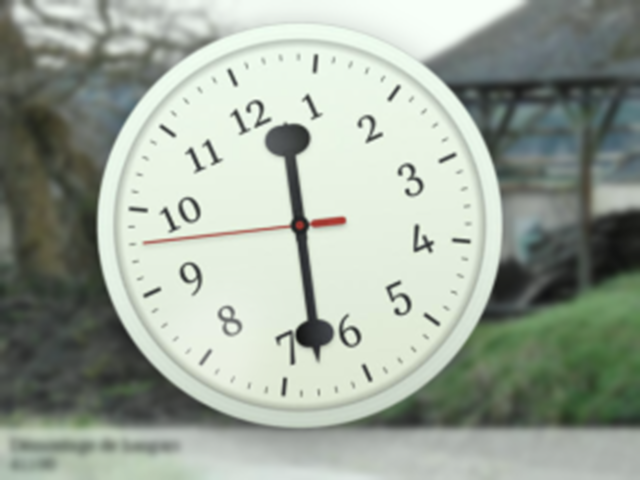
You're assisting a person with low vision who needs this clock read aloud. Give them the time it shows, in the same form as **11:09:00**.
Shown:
**12:32:48**
